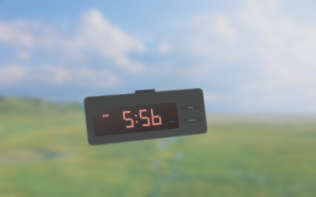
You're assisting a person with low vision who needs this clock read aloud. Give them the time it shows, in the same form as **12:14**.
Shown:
**5:56**
